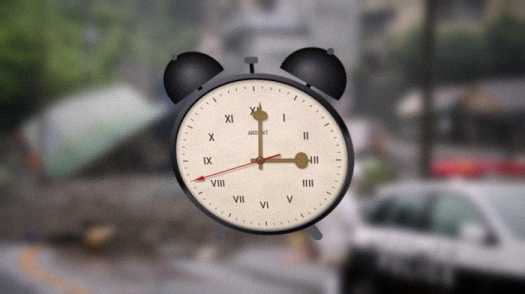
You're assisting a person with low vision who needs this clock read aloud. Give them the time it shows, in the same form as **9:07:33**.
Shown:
**3:00:42**
